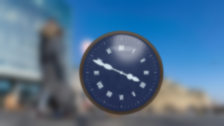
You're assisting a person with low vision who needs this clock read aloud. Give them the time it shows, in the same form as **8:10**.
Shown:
**3:49**
